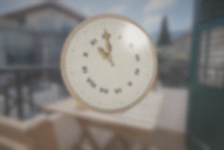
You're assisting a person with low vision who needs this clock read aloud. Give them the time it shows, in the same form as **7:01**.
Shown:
**11:00**
